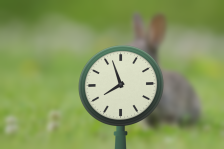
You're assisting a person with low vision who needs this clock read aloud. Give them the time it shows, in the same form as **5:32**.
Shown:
**7:57**
